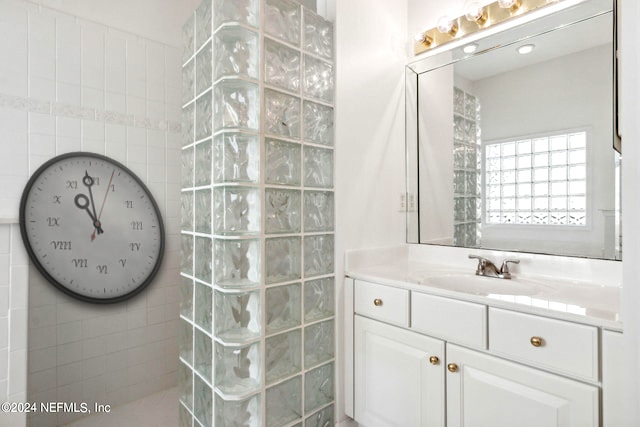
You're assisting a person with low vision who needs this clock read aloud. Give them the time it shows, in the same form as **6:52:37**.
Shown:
**10:59:04**
